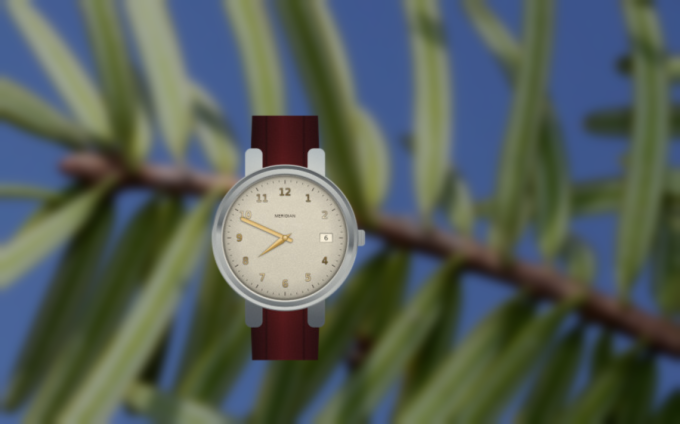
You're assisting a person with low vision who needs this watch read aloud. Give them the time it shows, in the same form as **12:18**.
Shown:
**7:49**
